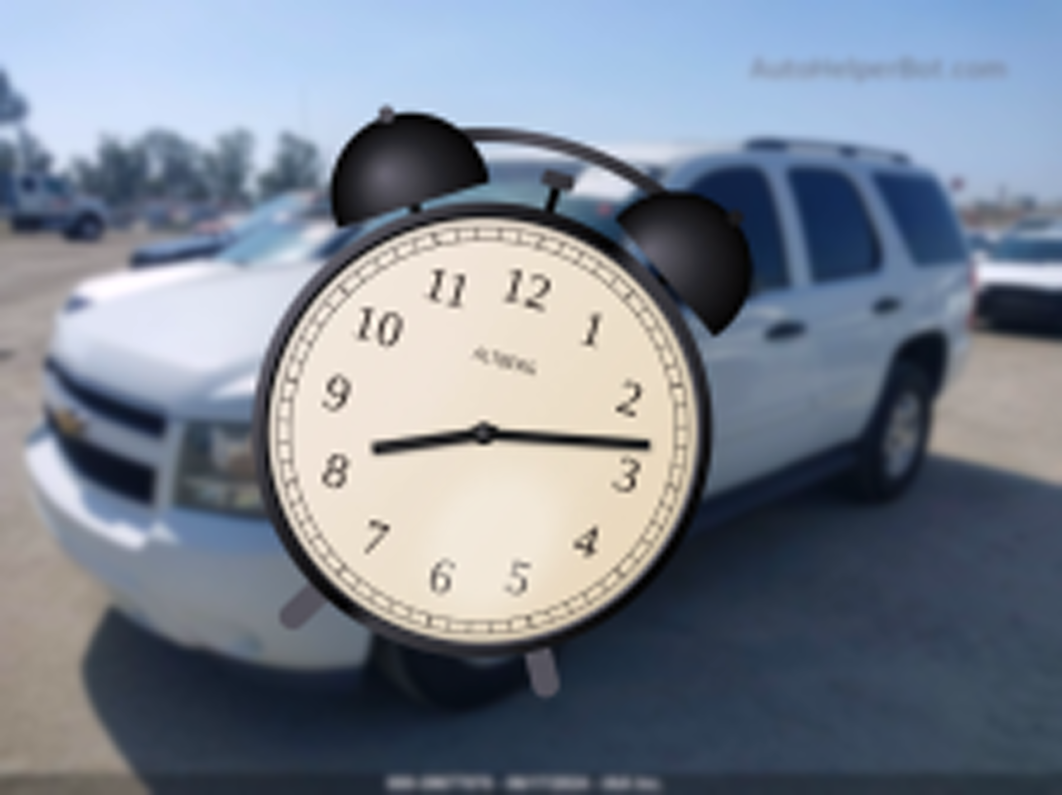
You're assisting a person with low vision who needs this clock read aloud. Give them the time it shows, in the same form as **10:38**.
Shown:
**8:13**
